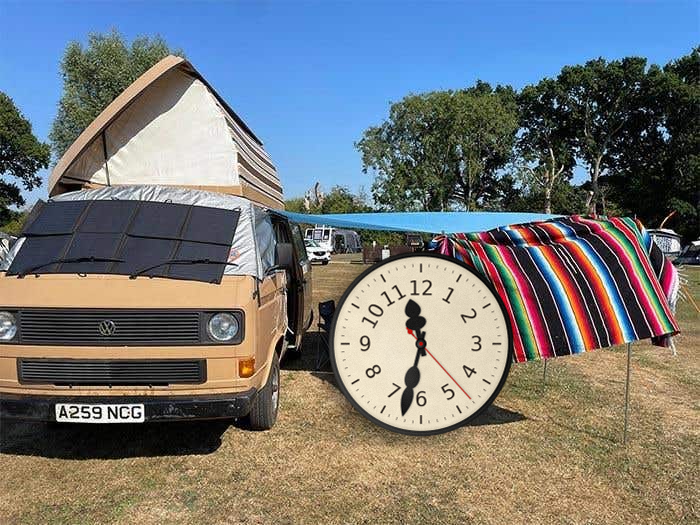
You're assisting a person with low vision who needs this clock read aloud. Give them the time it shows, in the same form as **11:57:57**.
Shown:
**11:32:23**
